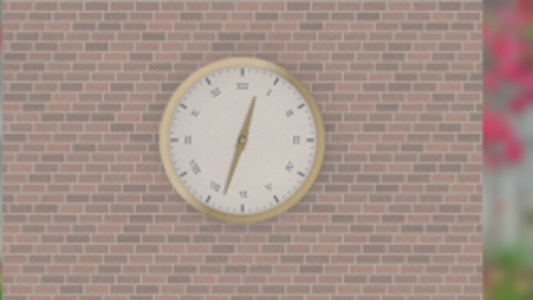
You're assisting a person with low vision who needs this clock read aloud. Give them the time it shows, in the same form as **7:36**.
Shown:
**12:33**
